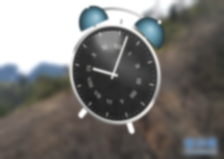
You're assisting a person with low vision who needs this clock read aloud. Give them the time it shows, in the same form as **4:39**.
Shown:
**9:02**
